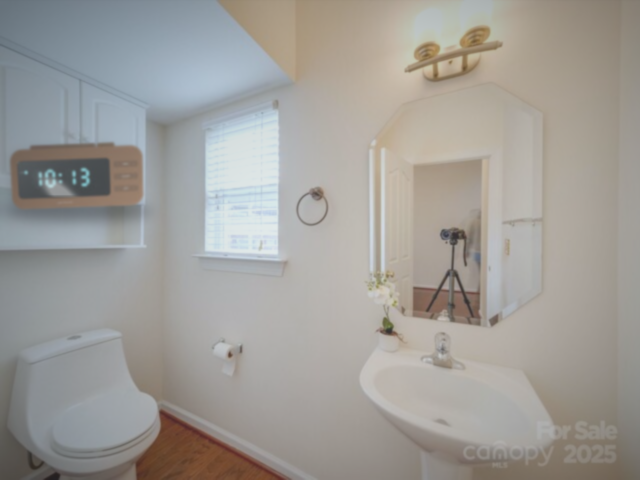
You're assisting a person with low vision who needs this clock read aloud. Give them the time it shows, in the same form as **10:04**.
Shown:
**10:13**
